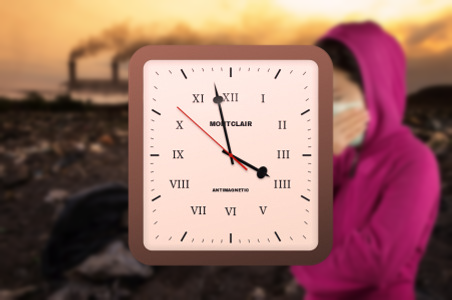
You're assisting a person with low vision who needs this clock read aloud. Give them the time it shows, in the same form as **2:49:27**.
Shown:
**3:57:52**
